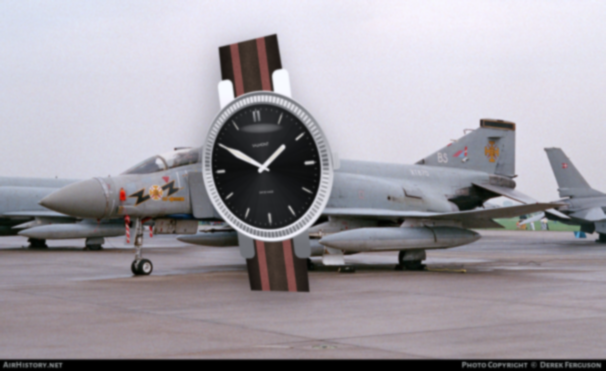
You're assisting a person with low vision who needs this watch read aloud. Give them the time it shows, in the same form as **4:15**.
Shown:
**1:50**
